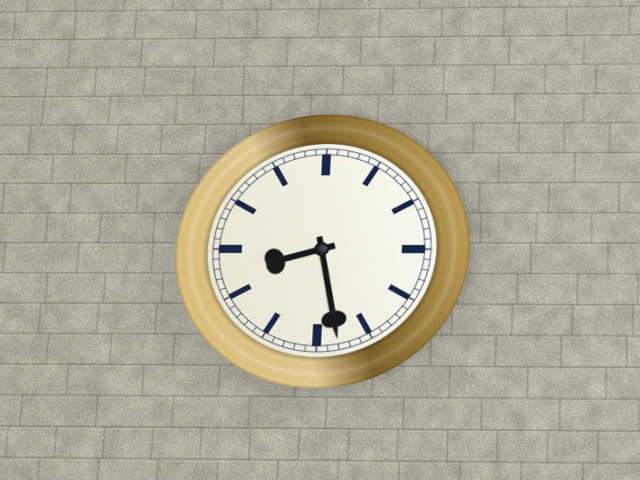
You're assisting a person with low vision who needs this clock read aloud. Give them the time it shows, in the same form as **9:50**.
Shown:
**8:28**
